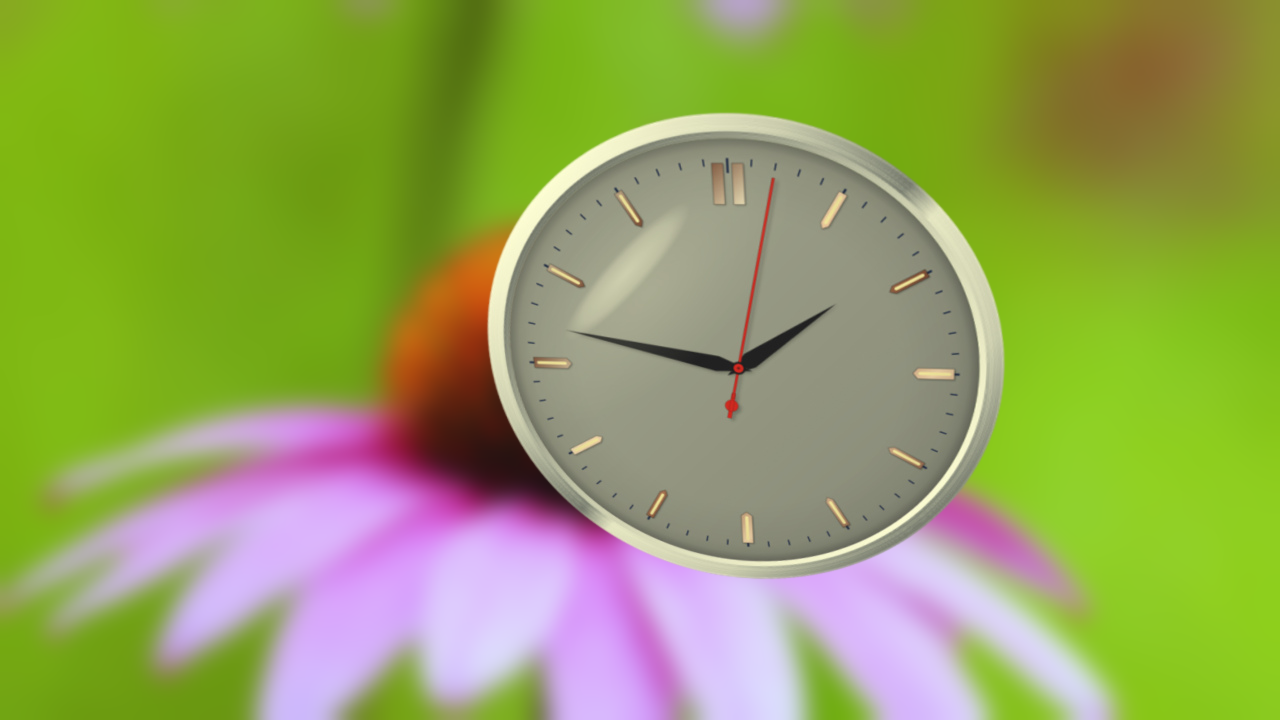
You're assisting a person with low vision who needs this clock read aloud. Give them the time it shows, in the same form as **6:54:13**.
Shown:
**1:47:02**
